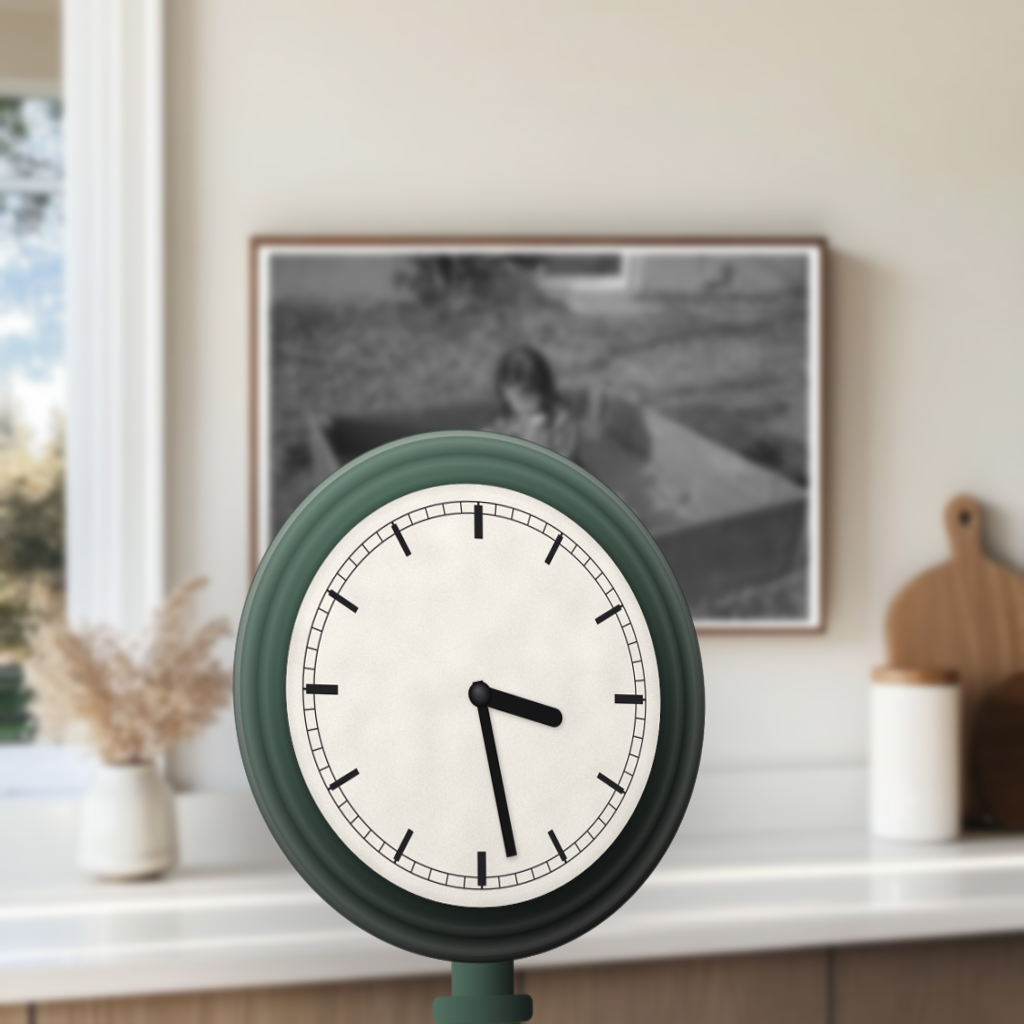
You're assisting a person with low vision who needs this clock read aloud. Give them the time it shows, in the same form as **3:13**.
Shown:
**3:28**
